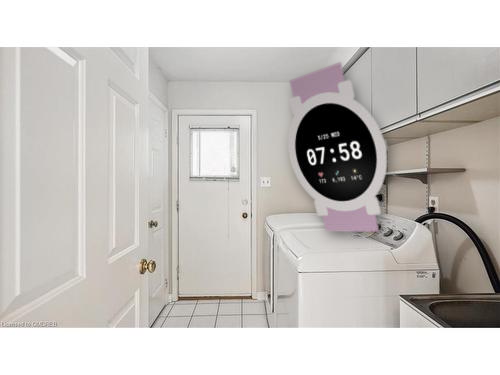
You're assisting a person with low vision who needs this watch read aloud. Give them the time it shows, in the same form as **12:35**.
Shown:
**7:58**
